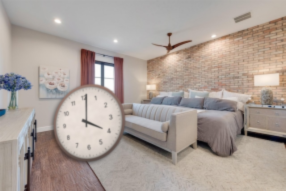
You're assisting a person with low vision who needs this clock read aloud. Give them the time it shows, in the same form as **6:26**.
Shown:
**4:01**
